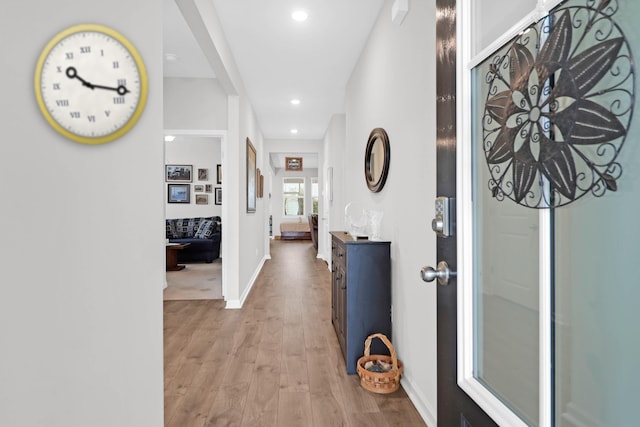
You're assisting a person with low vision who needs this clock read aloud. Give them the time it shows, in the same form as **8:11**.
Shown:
**10:17**
